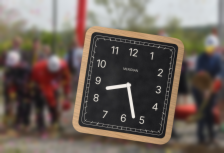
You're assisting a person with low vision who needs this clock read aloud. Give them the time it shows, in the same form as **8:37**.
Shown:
**8:27**
